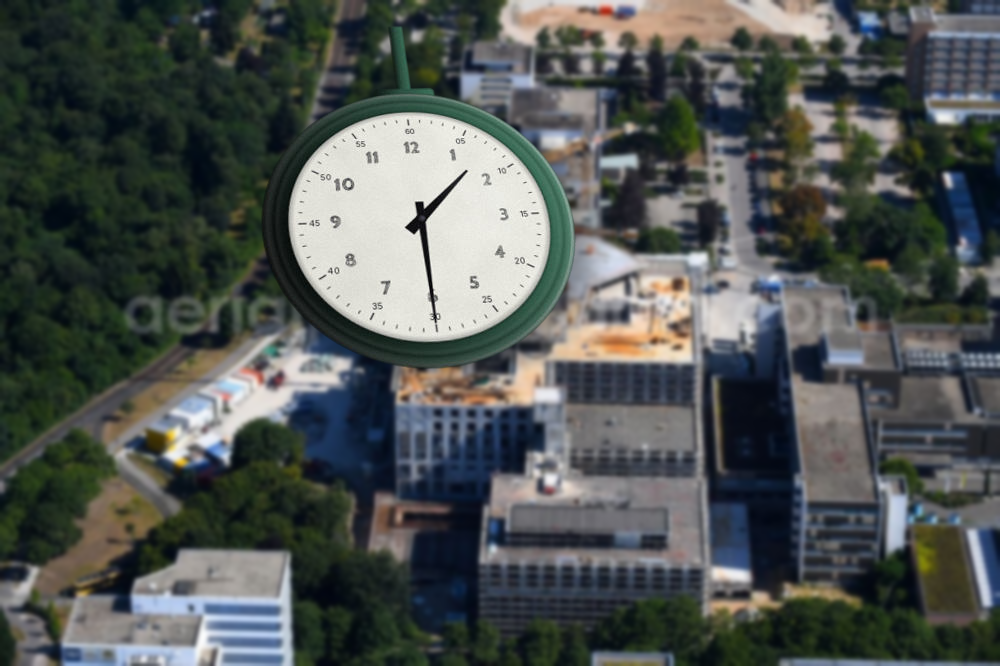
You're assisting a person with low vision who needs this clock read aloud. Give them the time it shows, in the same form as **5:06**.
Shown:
**1:30**
